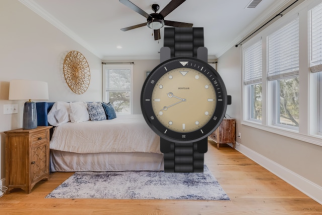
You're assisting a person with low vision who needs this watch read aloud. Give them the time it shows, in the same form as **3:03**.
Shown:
**9:41**
